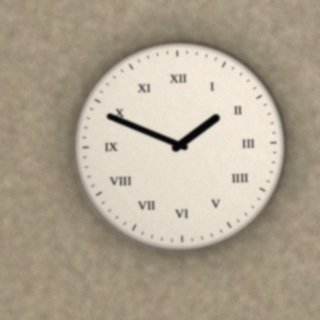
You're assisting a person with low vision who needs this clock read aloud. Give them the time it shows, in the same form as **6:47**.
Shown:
**1:49**
